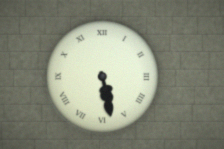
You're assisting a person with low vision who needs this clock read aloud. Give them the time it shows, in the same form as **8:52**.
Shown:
**5:28**
